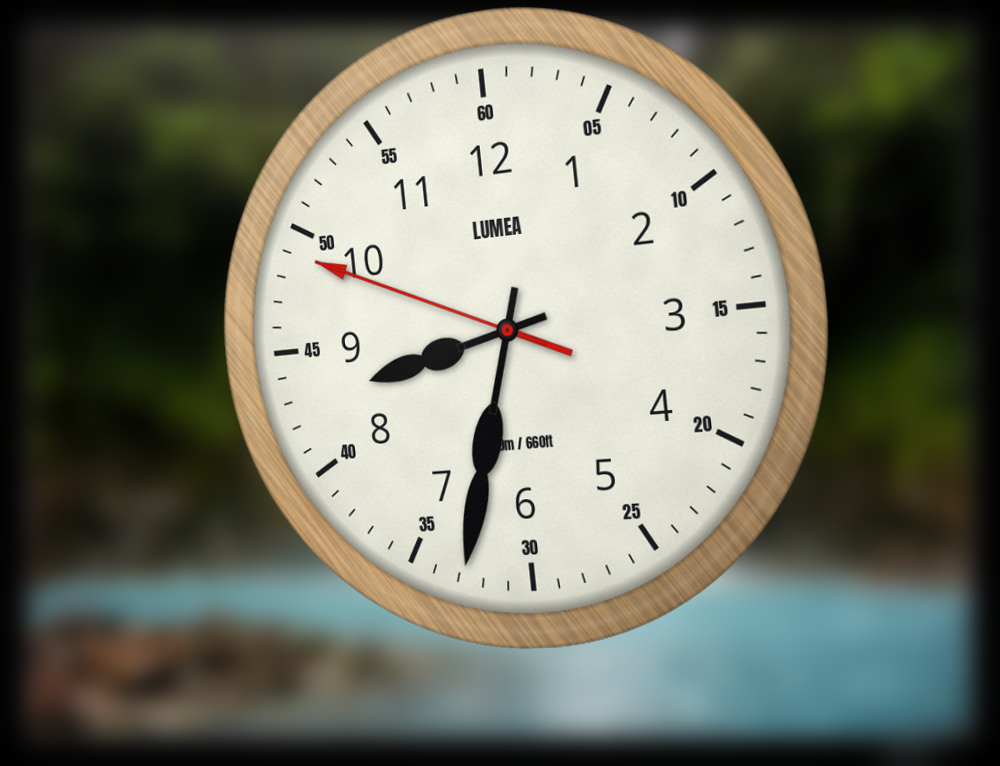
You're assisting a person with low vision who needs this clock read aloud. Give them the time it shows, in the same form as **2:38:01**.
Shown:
**8:32:49**
